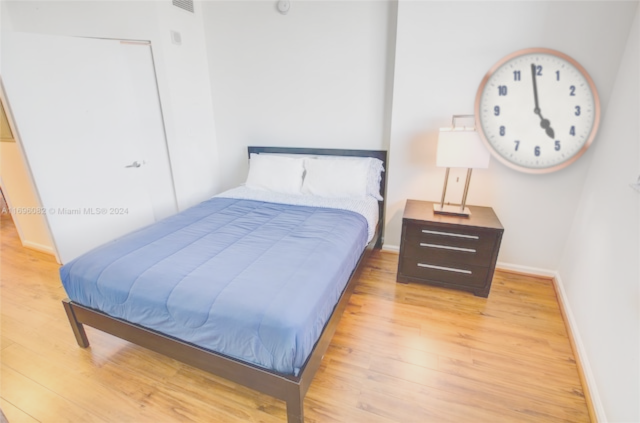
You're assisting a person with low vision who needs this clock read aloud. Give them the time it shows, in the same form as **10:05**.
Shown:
**4:59**
